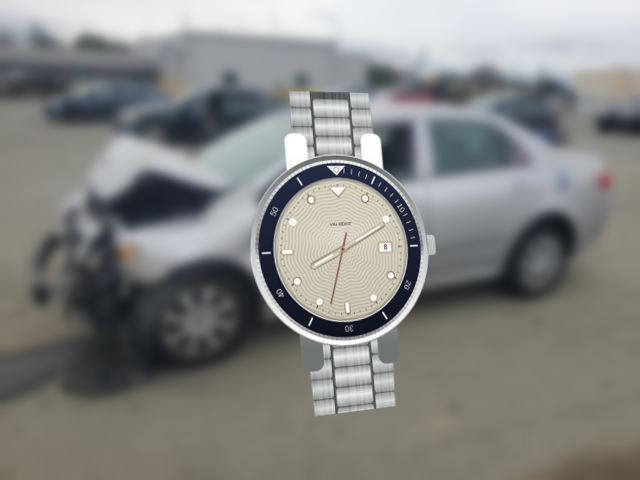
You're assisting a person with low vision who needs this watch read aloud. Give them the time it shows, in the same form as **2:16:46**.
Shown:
**8:10:33**
